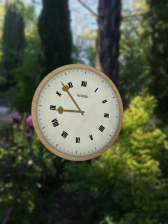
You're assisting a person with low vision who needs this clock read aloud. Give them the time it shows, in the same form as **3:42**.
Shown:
**8:53**
